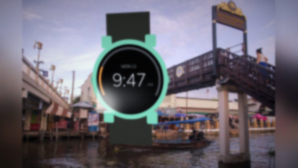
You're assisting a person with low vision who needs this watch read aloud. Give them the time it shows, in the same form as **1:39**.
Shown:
**9:47**
